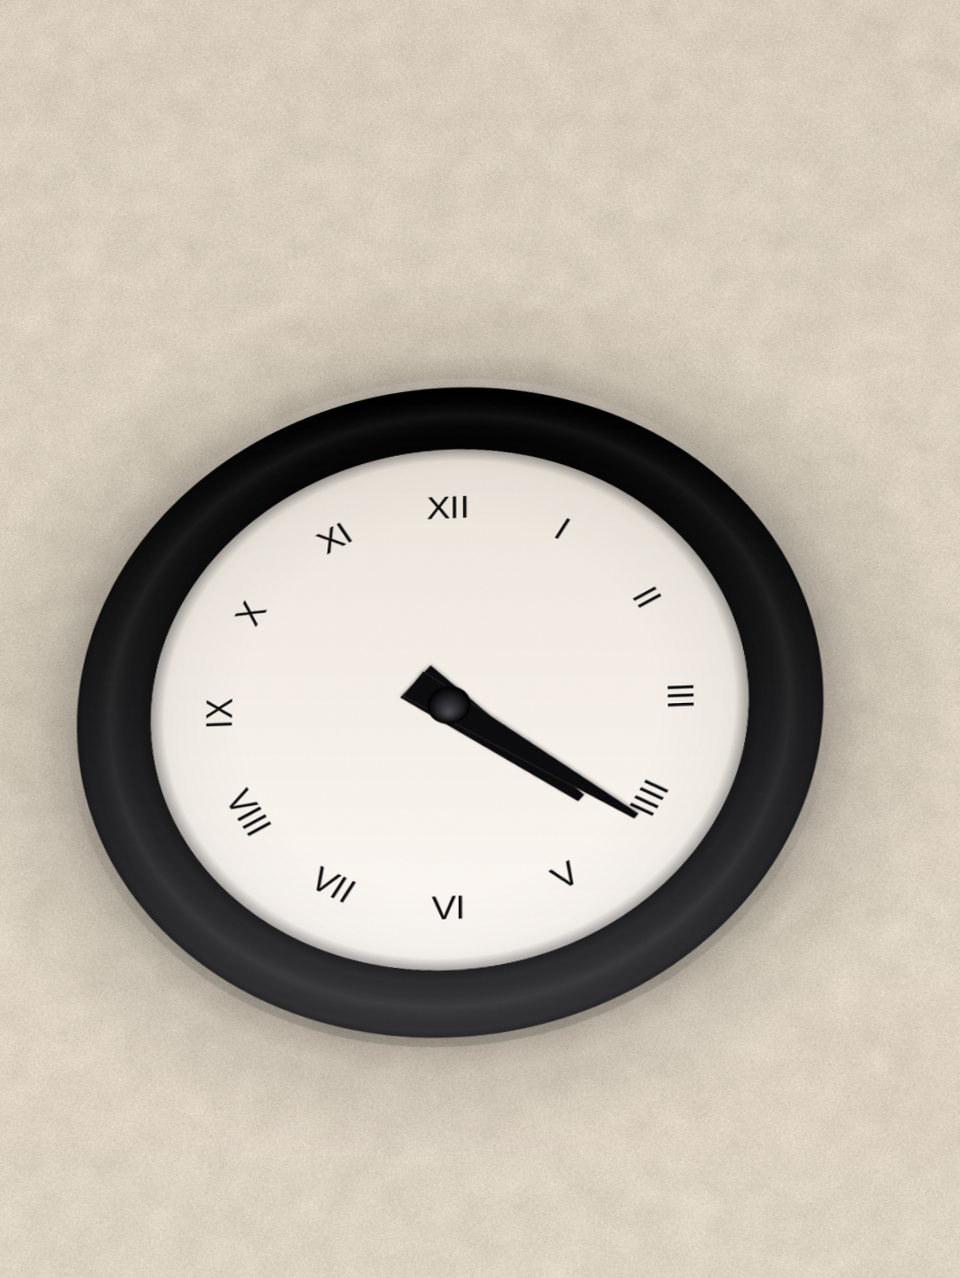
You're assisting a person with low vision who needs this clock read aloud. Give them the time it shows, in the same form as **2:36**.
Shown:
**4:21**
